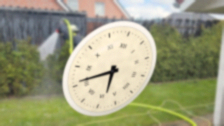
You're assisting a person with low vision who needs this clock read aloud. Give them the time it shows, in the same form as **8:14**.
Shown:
**5:41**
